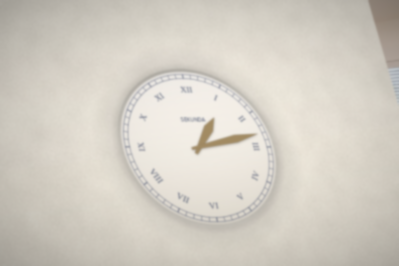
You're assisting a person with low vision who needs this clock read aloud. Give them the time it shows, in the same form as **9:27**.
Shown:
**1:13**
